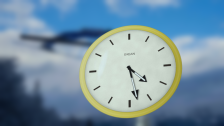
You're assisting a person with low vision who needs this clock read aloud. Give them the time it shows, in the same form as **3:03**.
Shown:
**4:28**
